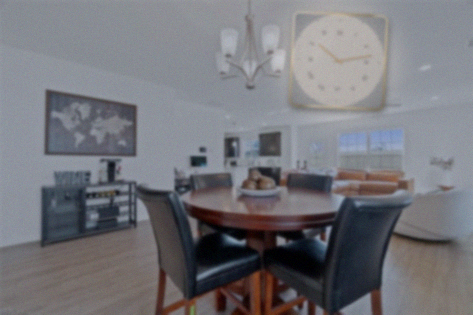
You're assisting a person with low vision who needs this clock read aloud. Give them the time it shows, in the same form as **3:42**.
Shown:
**10:13**
